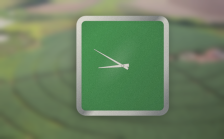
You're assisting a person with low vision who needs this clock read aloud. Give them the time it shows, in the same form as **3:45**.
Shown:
**8:50**
